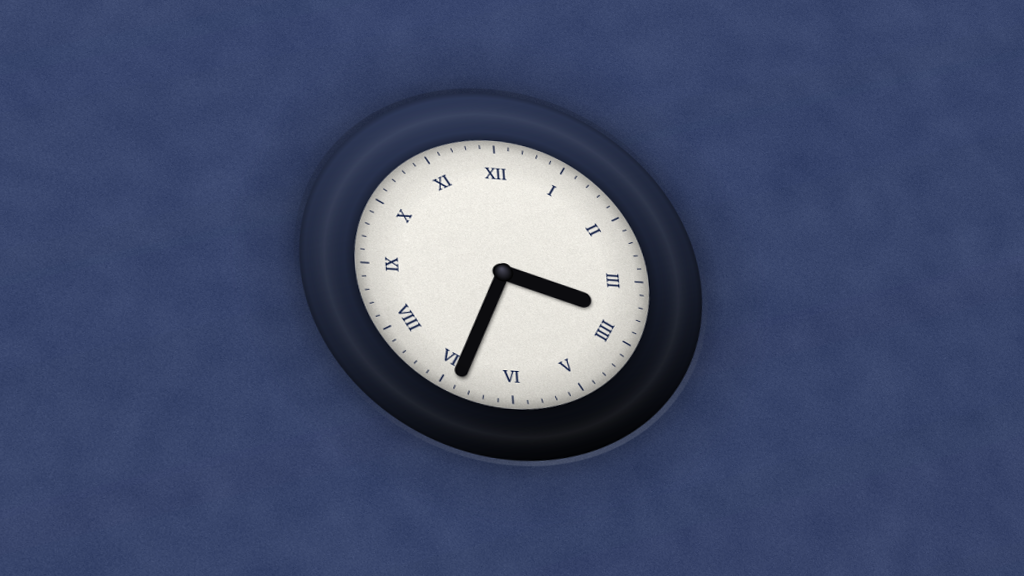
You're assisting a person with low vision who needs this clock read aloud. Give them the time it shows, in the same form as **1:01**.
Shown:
**3:34**
